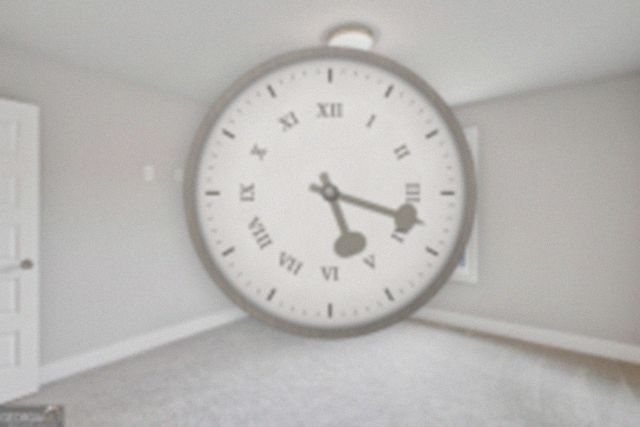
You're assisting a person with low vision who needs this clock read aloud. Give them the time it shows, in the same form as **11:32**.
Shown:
**5:18**
